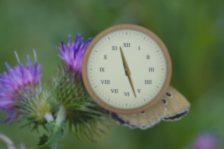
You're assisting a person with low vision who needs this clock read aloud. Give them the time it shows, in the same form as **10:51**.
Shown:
**11:27**
